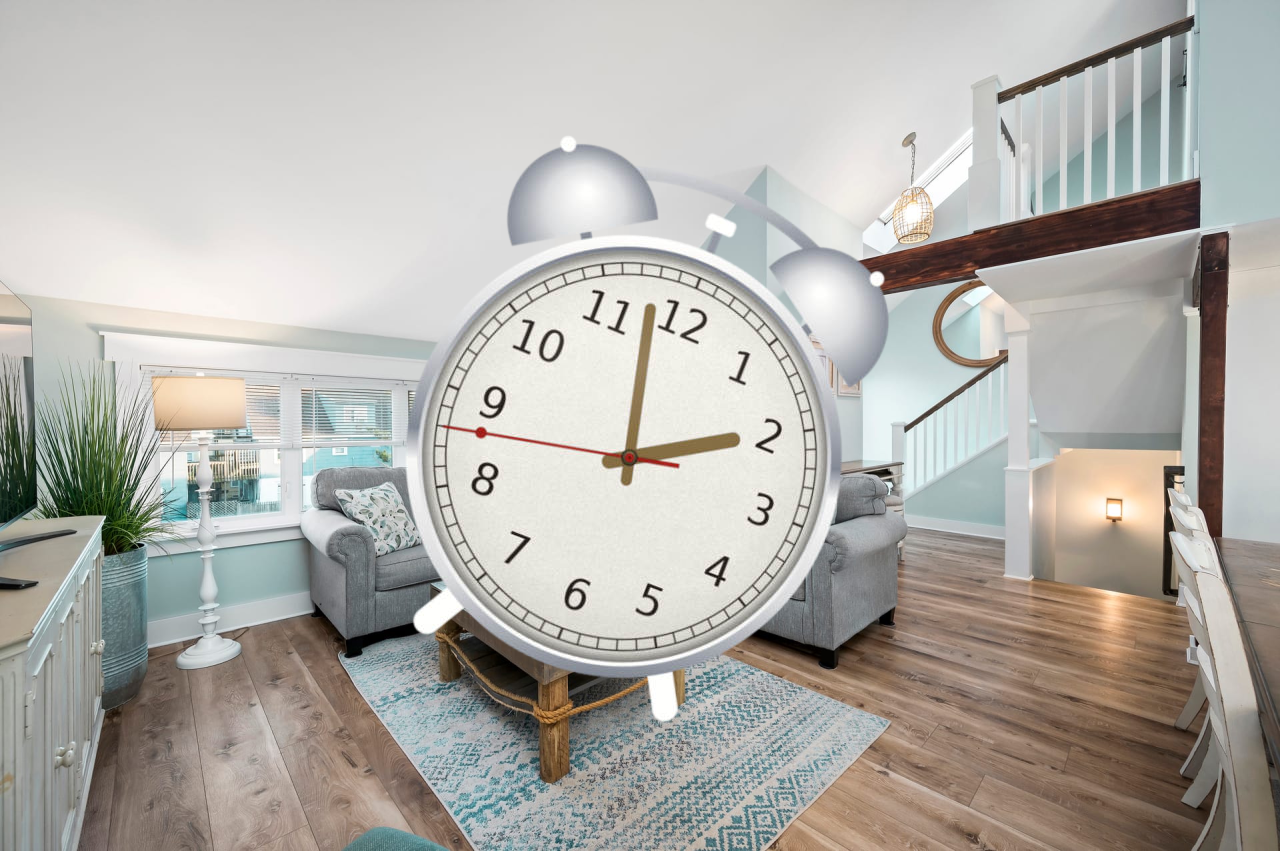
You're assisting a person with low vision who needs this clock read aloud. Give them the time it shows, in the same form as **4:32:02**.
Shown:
**1:57:43**
